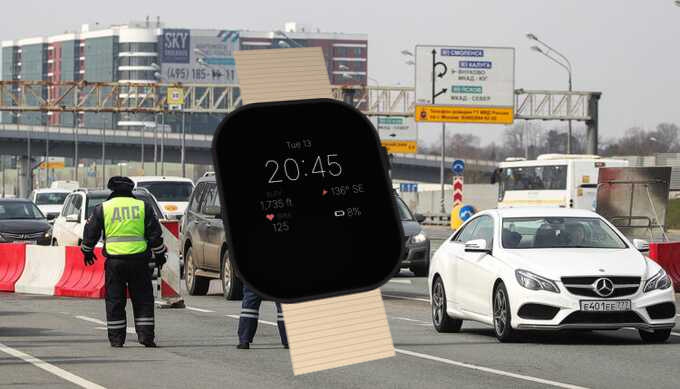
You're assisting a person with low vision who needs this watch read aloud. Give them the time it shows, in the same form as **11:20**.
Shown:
**20:45**
